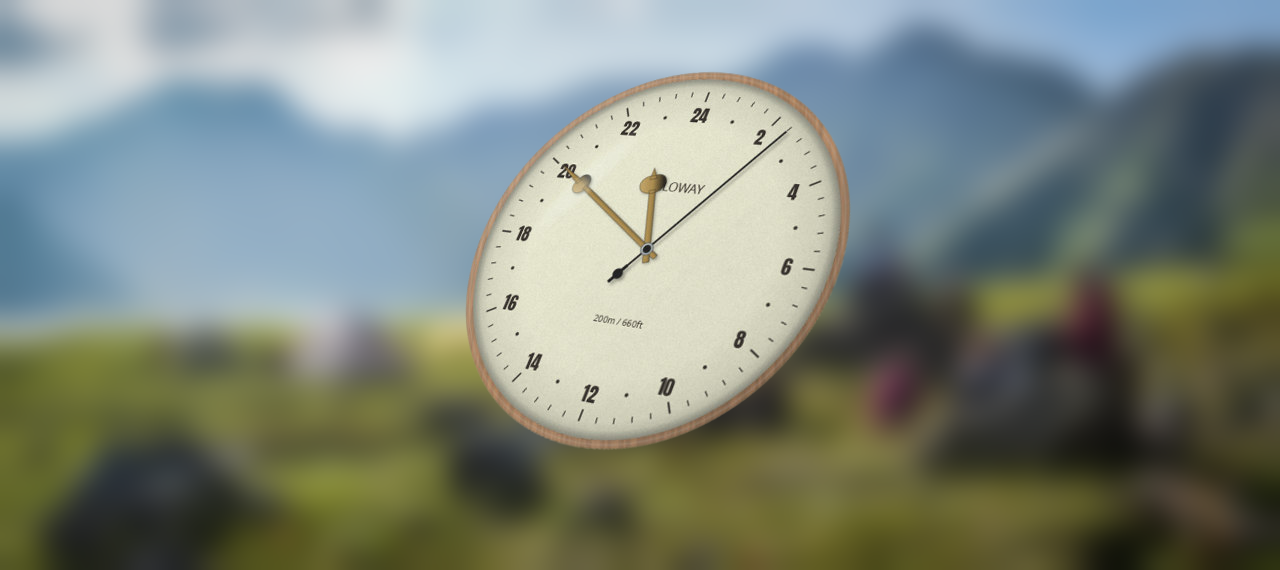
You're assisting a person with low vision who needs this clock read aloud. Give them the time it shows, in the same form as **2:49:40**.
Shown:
**22:50:06**
